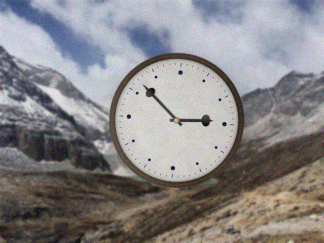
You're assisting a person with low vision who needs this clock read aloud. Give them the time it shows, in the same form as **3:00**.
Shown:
**2:52**
